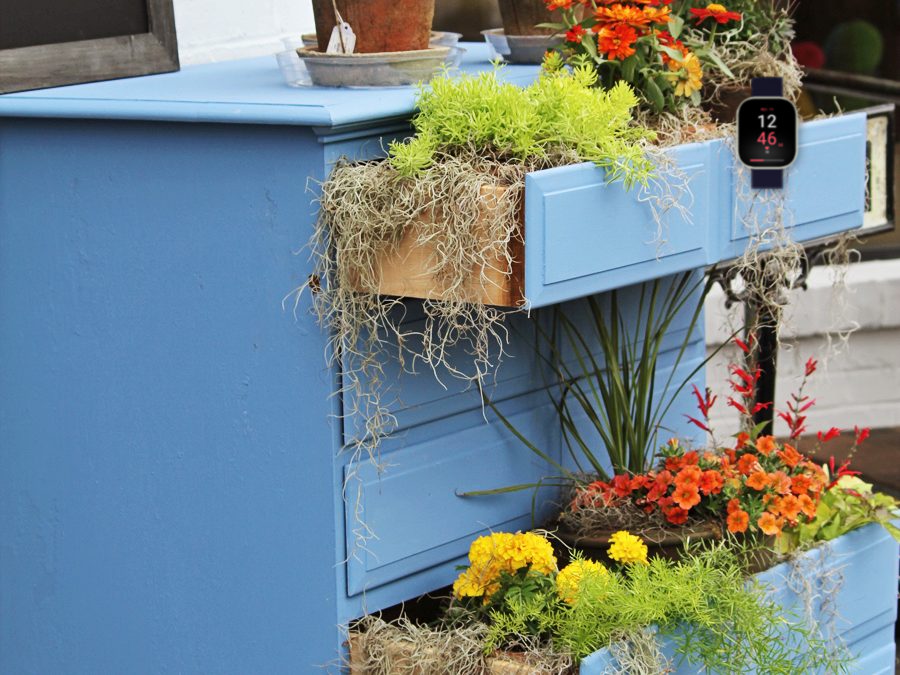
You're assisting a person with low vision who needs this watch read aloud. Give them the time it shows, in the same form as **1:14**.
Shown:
**12:46**
